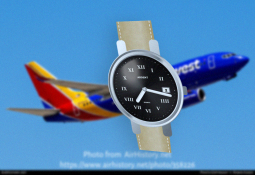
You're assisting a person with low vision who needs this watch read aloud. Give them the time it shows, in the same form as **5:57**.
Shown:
**7:17**
